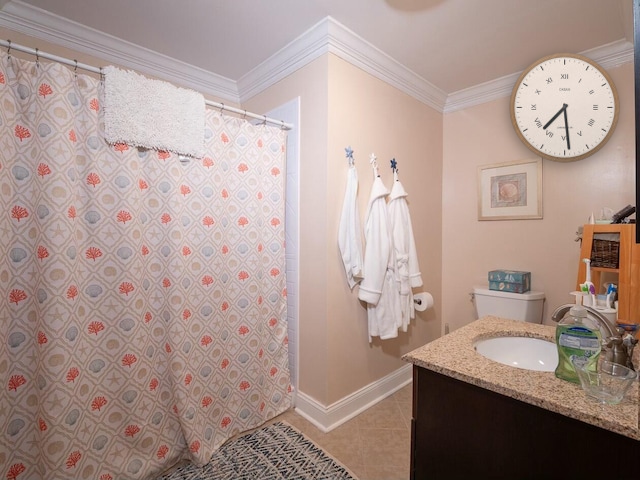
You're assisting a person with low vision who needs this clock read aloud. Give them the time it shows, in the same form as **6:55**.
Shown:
**7:29**
